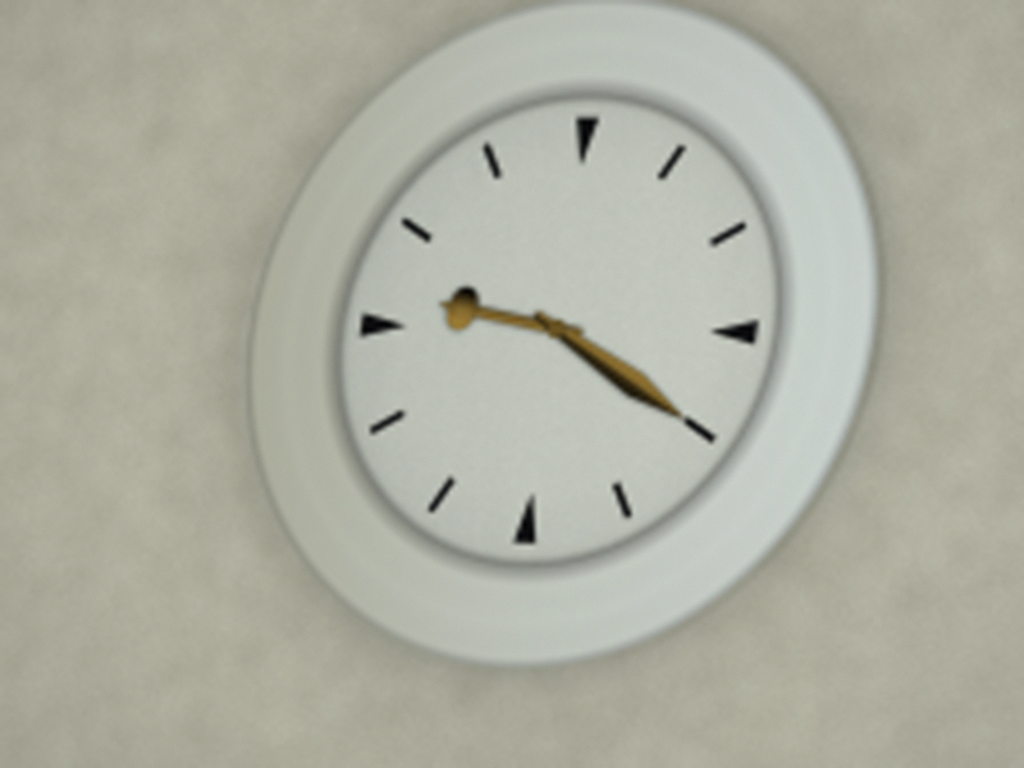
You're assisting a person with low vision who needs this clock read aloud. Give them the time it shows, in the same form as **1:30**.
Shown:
**9:20**
